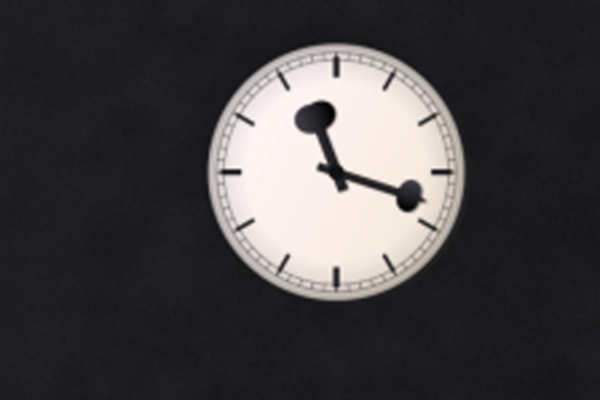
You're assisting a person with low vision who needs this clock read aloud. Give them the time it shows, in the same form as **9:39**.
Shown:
**11:18**
